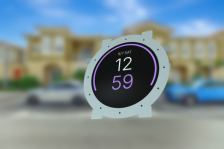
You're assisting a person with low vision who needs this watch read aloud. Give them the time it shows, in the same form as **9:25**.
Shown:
**12:59**
